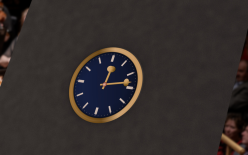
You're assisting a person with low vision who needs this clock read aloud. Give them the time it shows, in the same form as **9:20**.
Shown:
**12:13**
